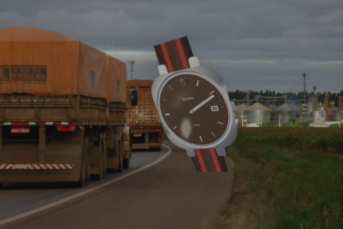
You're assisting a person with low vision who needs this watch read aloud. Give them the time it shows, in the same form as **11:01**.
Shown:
**2:11**
